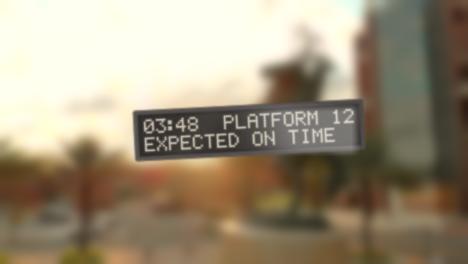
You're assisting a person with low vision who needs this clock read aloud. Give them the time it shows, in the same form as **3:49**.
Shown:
**3:48**
